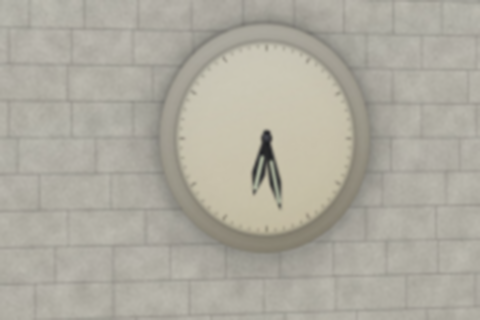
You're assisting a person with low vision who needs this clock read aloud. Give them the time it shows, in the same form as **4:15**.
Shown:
**6:28**
